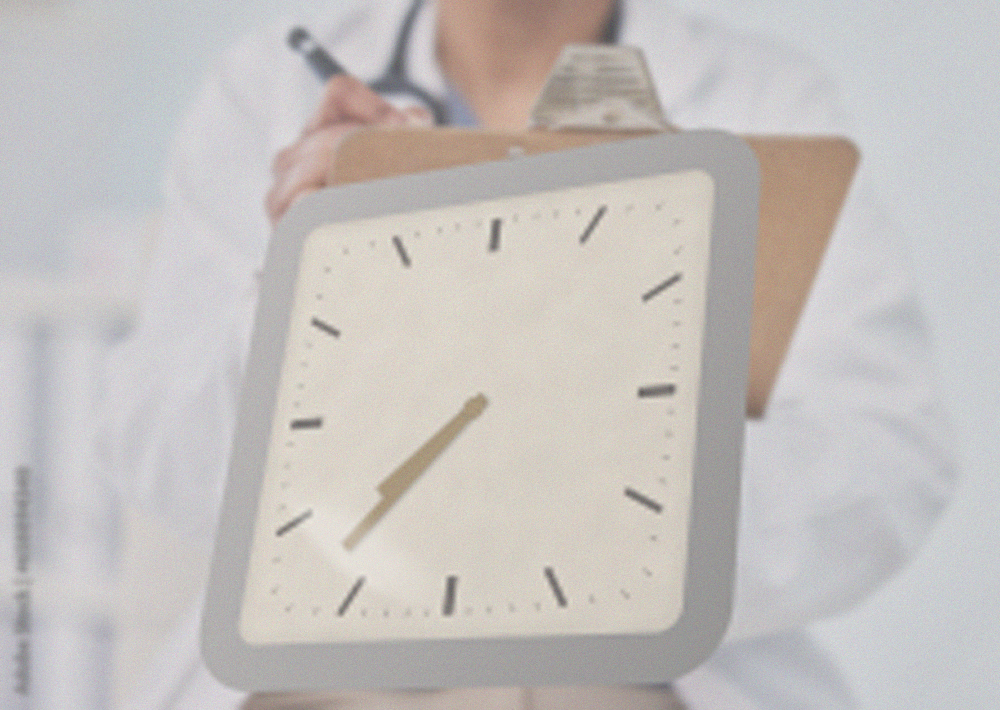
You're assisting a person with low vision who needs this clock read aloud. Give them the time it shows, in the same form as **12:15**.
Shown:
**7:37**
